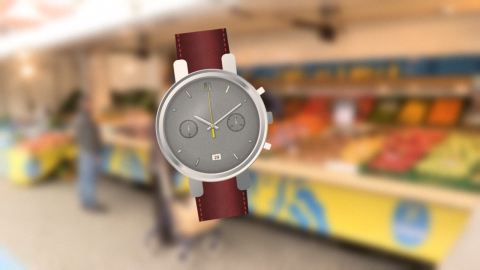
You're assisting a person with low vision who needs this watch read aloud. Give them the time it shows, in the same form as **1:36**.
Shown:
**10:10**
